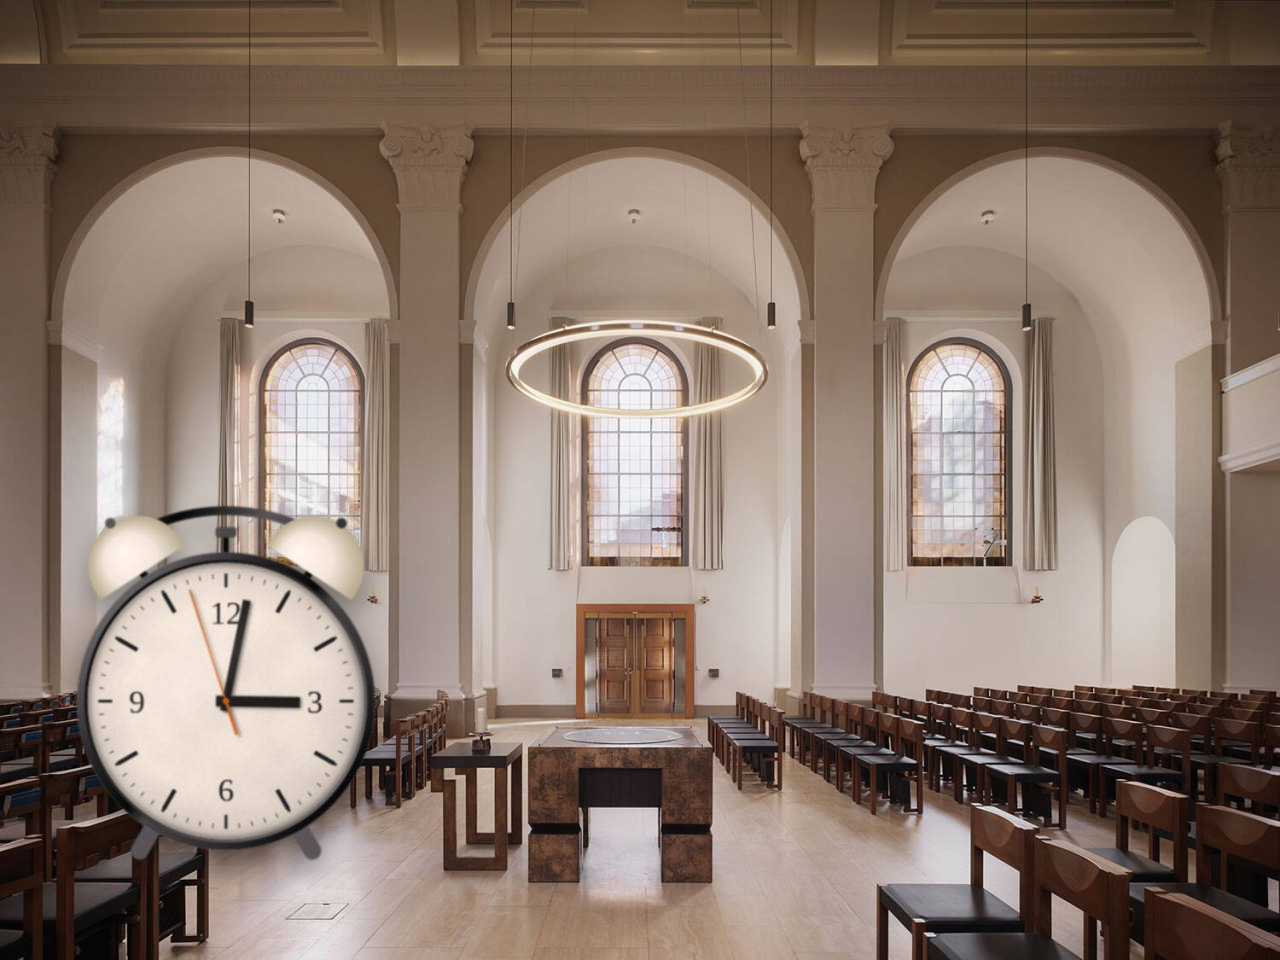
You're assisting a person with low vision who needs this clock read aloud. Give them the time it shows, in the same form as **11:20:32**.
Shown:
**3:01:57**
